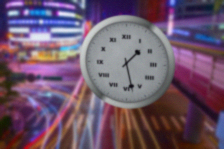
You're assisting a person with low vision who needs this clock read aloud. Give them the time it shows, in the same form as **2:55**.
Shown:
**1:28**
